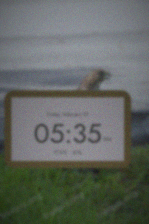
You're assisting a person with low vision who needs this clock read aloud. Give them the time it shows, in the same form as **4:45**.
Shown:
**5:35**
